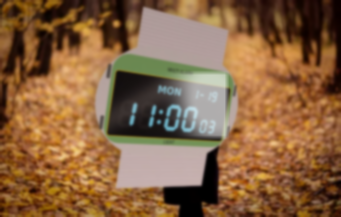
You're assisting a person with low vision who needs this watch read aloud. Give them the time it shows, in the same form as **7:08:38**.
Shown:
**11:00:03**
